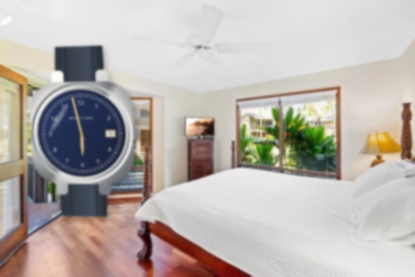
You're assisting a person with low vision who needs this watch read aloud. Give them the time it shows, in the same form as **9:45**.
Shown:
**5:58**
